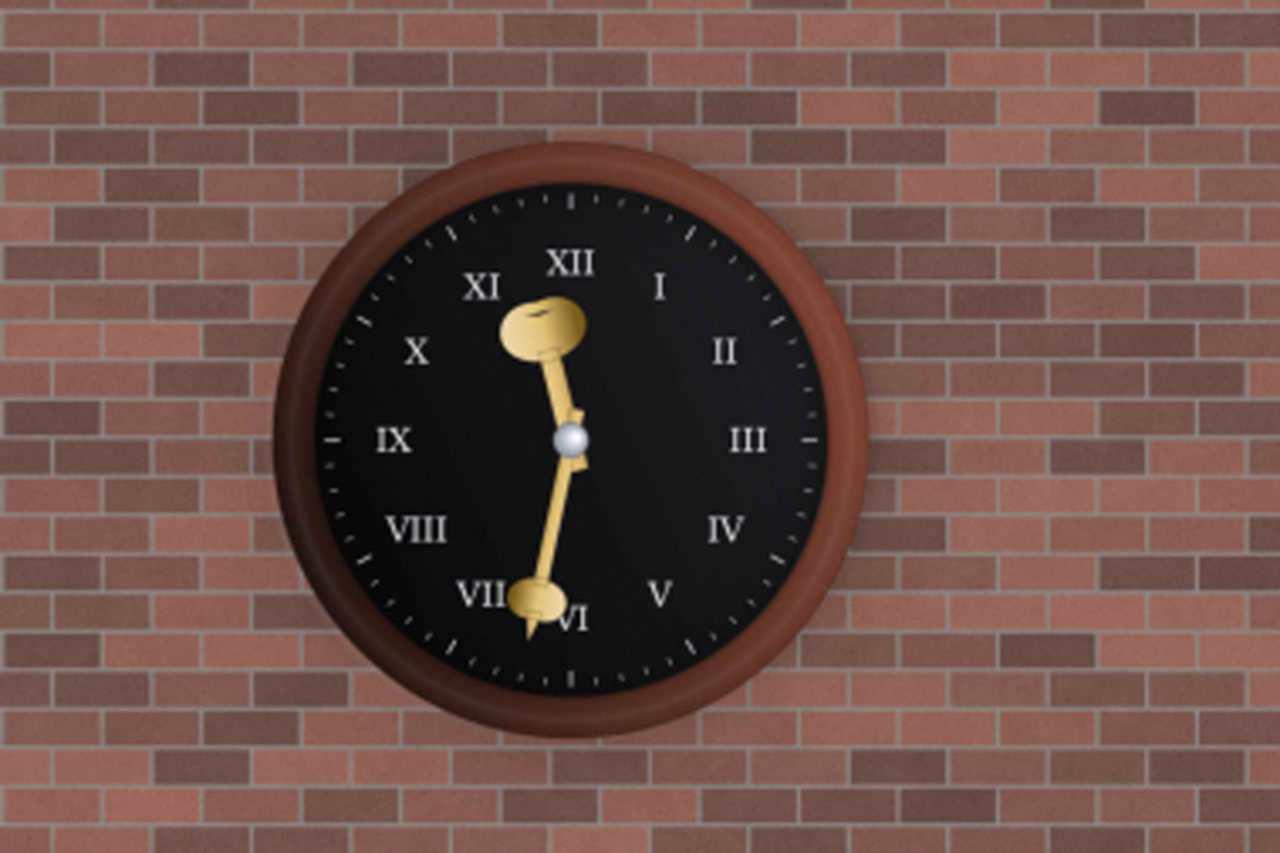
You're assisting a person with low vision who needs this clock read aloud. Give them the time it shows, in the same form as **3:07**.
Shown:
**11:32**
